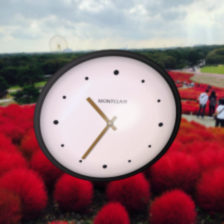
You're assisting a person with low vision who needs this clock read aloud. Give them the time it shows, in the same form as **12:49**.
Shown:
**10:35**
